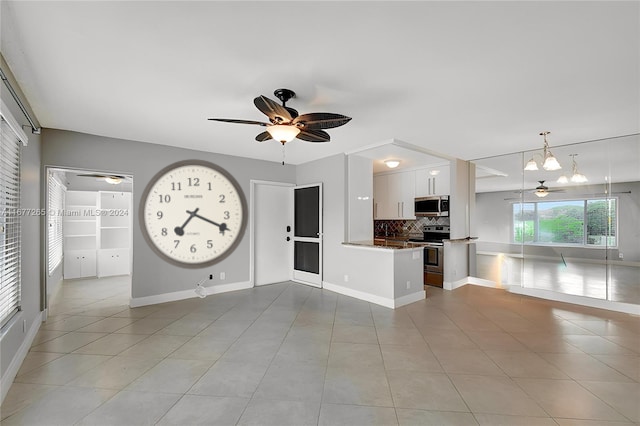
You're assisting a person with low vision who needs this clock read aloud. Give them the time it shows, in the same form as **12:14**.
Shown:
**7:19**
